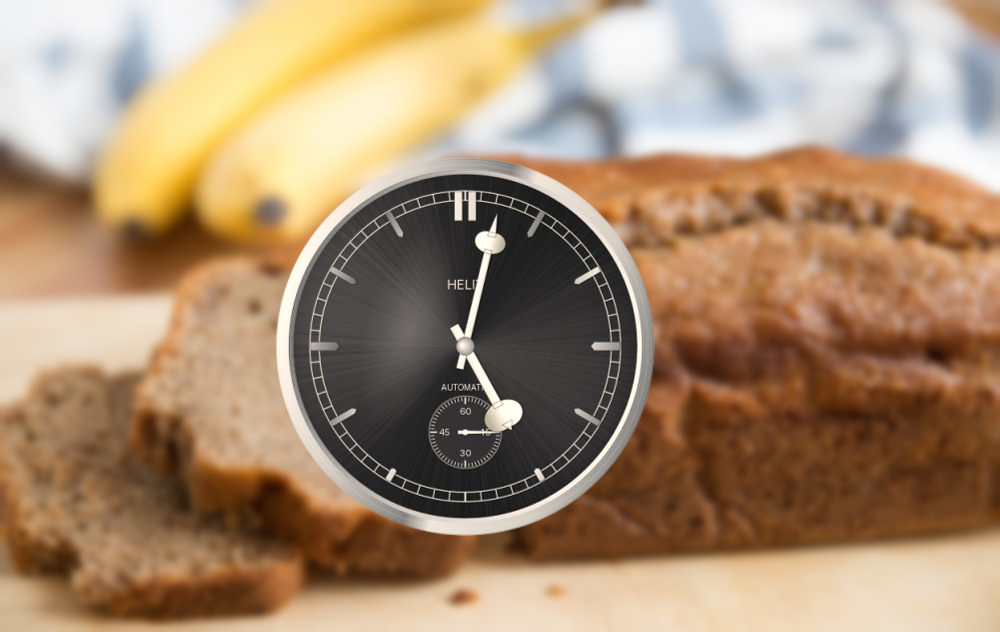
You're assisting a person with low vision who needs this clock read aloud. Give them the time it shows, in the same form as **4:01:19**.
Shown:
**5:02:15**
